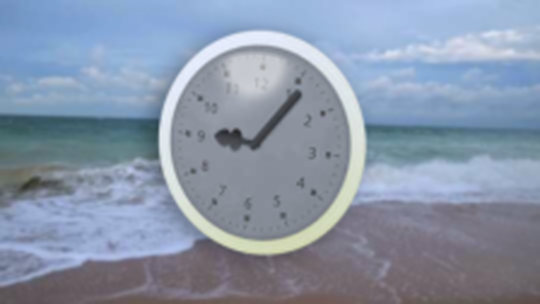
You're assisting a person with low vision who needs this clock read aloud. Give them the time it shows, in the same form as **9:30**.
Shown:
**9:06**
